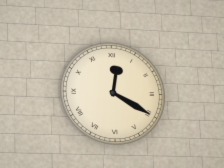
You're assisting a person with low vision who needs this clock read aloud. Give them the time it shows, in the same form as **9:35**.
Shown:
**12:20**
